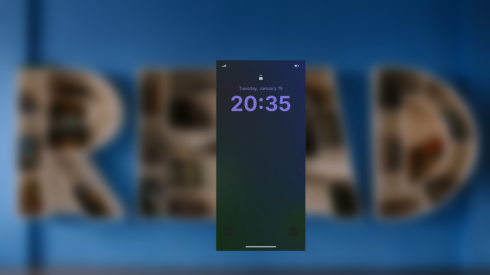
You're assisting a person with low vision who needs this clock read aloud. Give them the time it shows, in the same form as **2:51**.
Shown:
**20:35**
